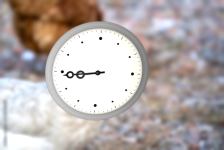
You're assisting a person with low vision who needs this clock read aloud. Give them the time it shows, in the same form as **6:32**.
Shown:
**8:44**
